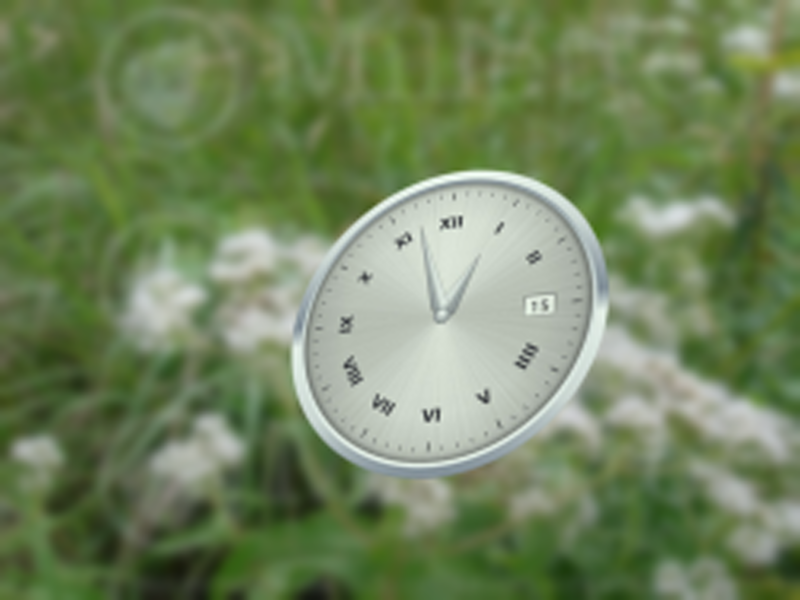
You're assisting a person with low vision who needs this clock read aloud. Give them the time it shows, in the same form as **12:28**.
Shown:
**12:57**
